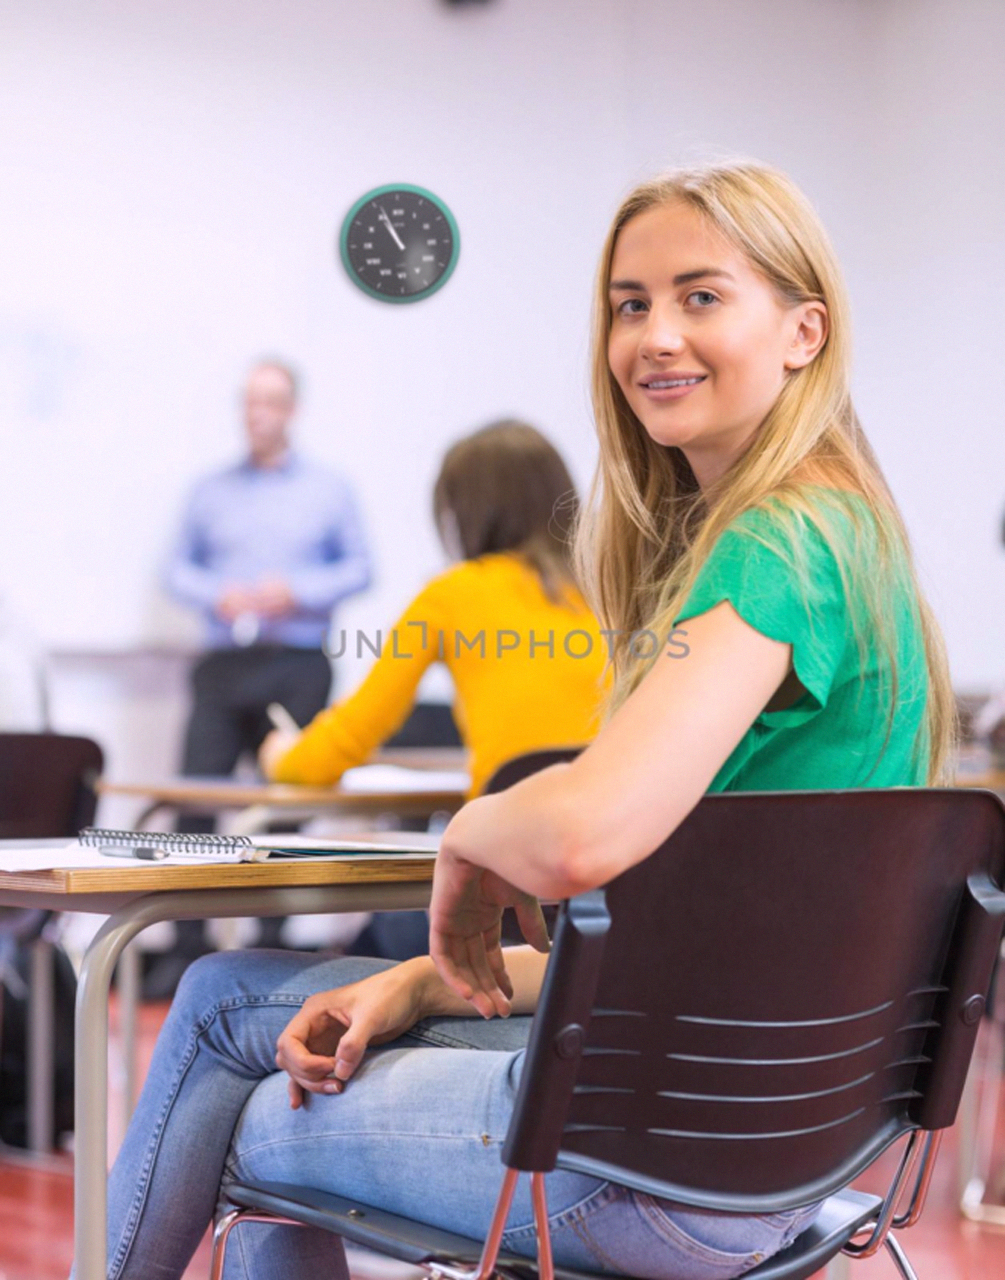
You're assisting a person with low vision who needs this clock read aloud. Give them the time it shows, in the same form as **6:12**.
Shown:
**10:56**
